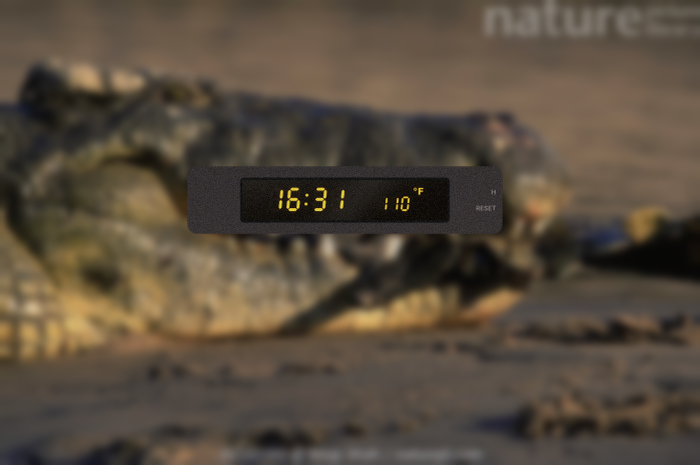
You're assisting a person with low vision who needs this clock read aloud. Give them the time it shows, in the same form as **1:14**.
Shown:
**16:31**
